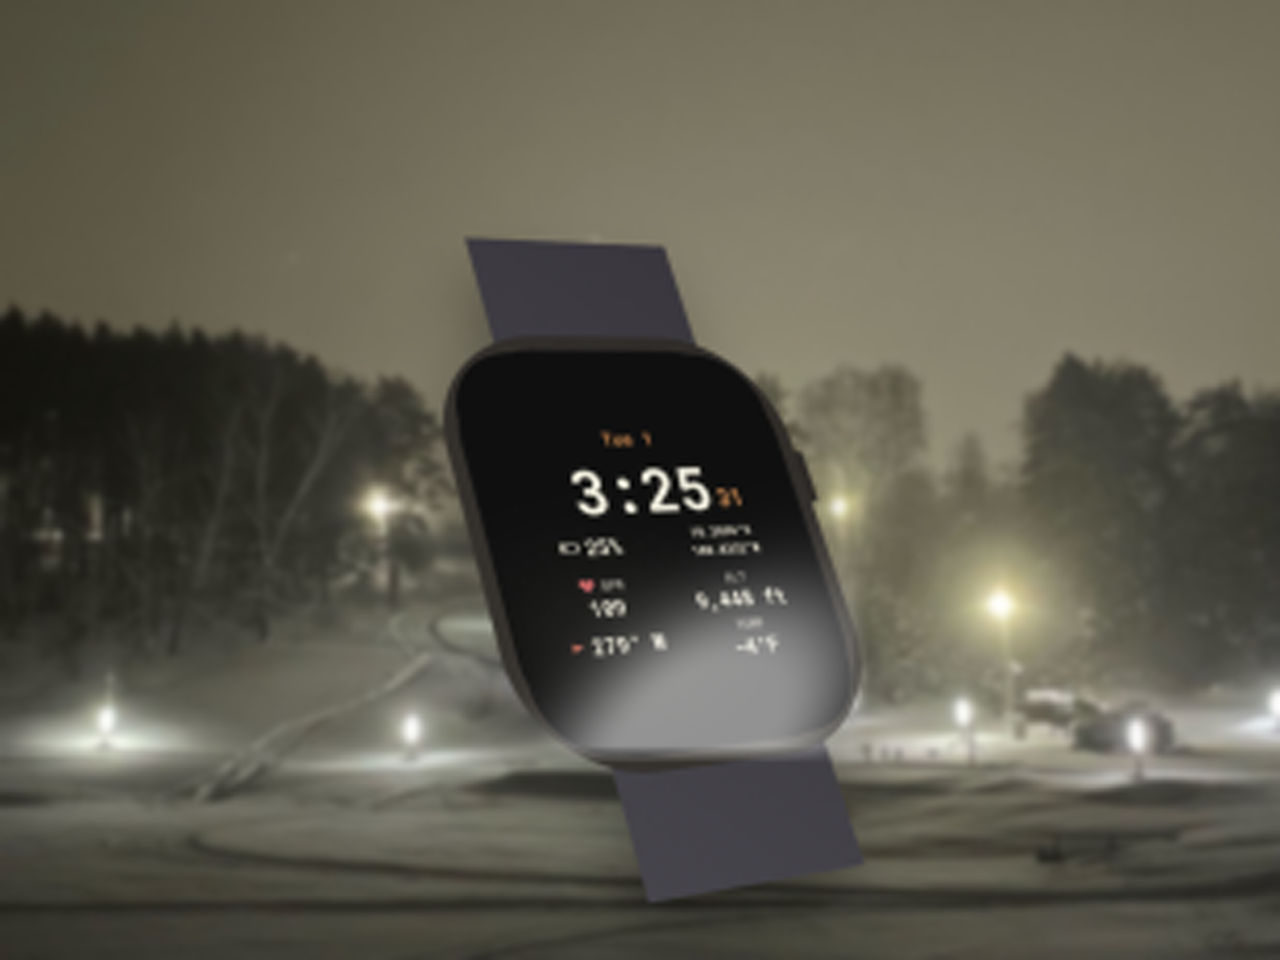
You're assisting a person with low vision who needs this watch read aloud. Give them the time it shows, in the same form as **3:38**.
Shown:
**3:25**
